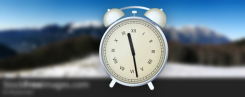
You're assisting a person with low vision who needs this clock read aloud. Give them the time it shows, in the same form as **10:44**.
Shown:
**11:28**
